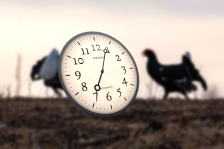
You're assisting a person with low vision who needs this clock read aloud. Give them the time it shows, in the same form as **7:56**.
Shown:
**7:04**
